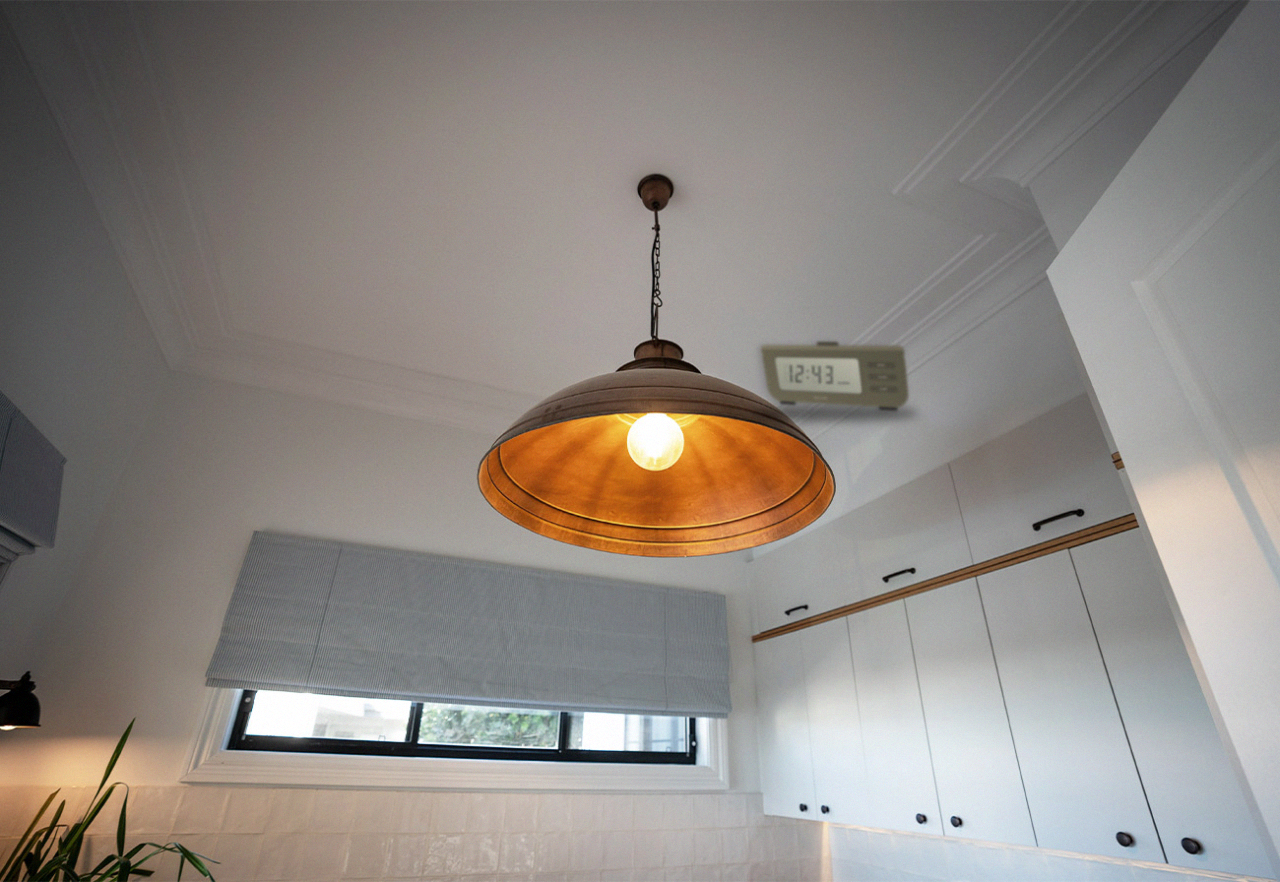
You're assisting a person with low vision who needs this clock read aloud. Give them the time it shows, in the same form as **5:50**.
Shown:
**12:43**
